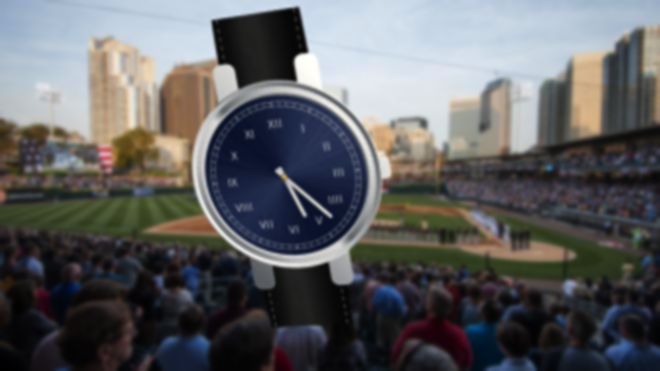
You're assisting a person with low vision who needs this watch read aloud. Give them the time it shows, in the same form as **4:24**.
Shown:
**5:23**
